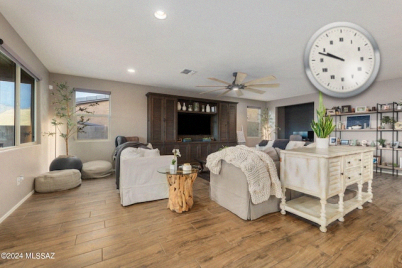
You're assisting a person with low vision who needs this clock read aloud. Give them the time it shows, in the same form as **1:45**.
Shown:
**9:48**
